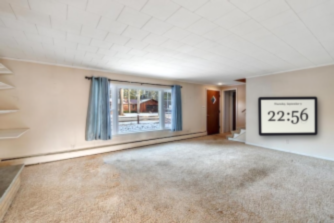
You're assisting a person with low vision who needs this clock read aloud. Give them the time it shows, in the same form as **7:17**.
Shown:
**22:56**
